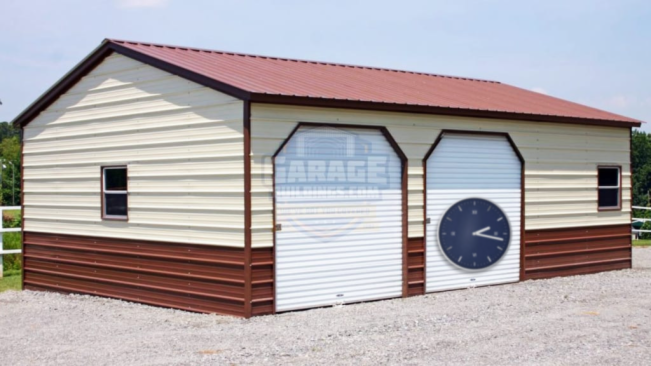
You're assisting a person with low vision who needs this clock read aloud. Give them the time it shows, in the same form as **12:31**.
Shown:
**2:17**
